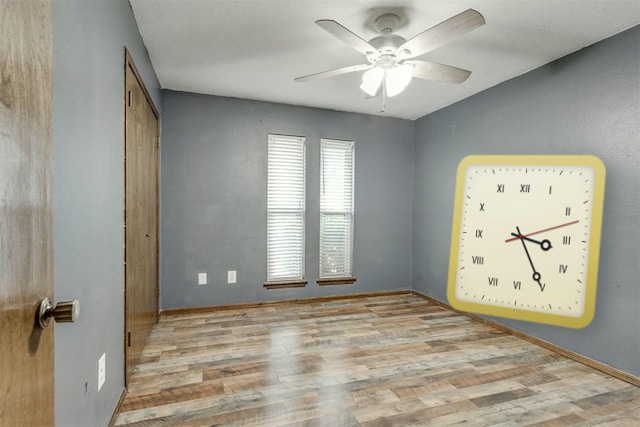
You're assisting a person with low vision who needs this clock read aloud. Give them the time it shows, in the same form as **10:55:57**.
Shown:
**3:25:12**
